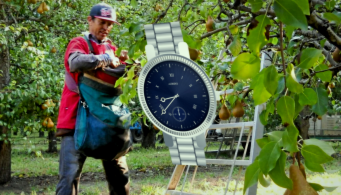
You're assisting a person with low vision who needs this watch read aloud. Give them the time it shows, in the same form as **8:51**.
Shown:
**8:38**
